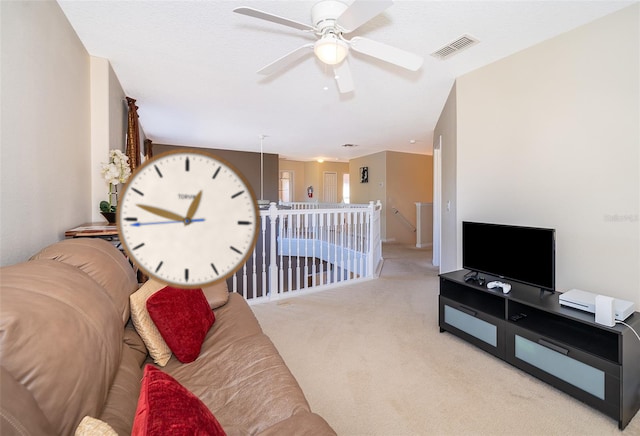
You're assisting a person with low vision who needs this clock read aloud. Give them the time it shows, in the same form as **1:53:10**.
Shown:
**12:47:44**
